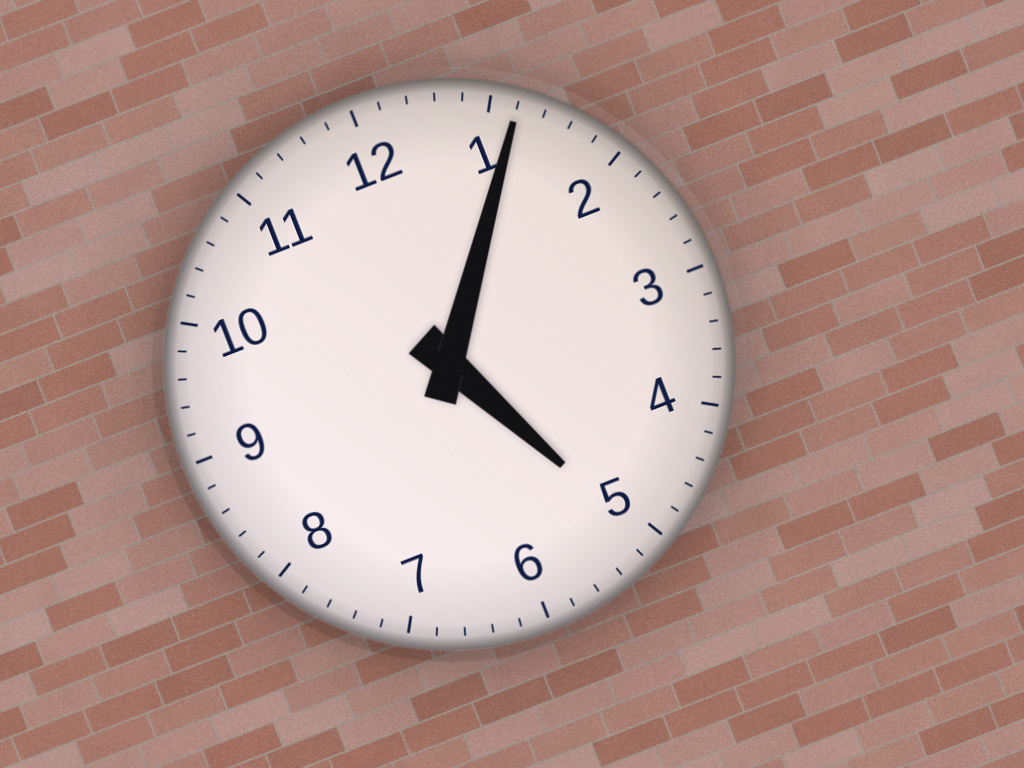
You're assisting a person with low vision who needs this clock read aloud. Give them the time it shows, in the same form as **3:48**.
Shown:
**5:06**
